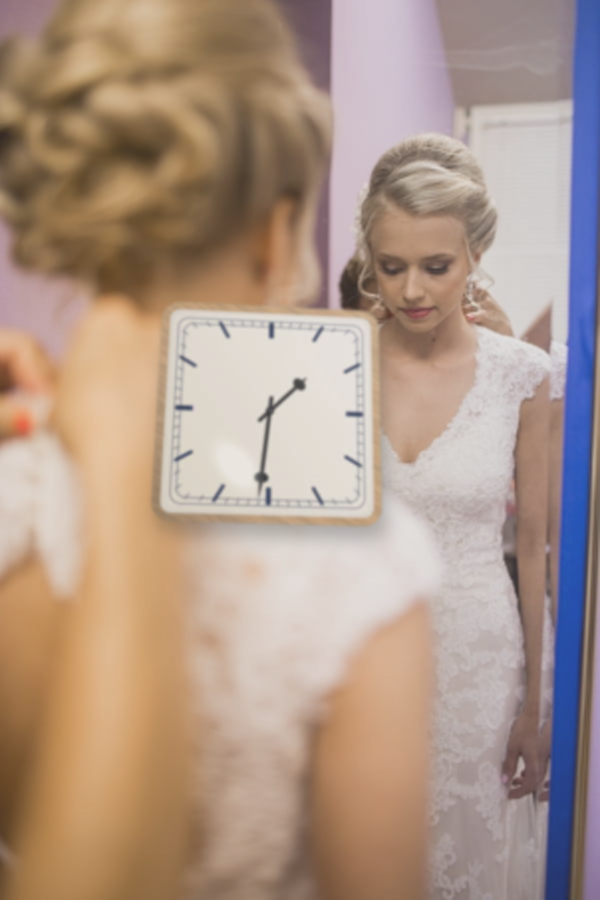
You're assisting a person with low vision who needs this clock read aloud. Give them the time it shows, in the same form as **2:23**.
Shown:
**1:31**
